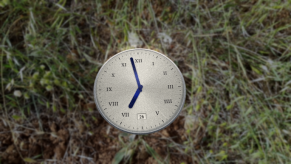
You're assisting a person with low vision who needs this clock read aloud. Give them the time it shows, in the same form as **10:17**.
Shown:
**6:58**
